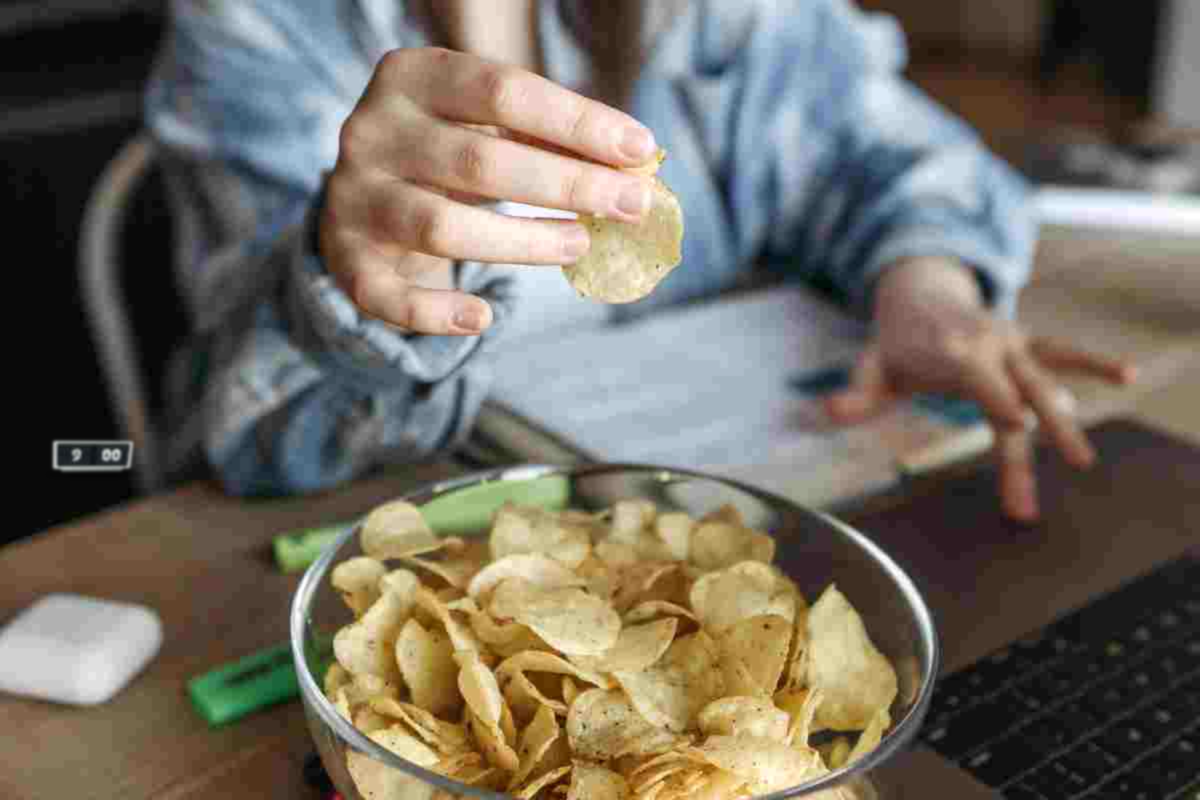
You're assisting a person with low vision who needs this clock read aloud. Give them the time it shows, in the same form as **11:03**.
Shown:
**9:00**
